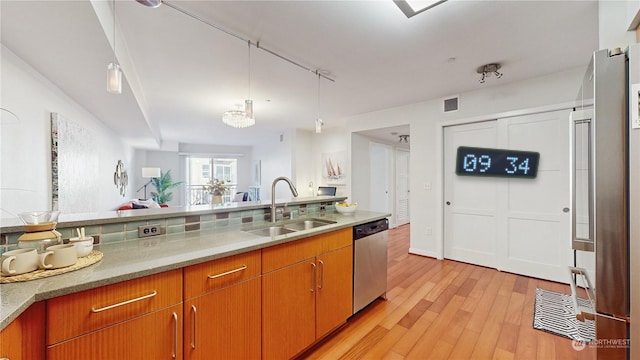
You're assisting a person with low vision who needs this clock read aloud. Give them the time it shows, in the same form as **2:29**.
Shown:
**9:34**
